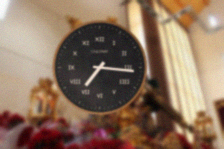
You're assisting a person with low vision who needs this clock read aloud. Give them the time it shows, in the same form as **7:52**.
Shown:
**7:16**
